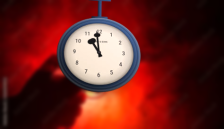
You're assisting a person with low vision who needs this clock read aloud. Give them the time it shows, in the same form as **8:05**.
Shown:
**10:59**
